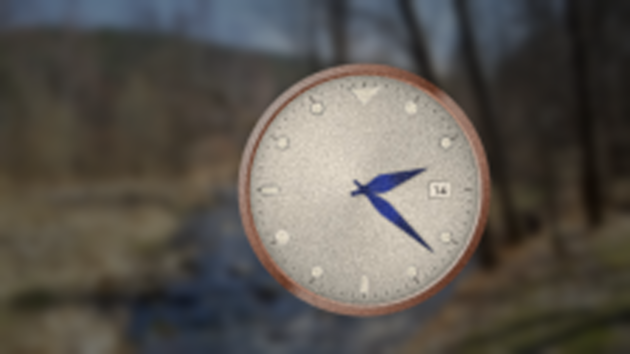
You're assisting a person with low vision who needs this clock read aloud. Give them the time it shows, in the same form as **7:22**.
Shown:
**2:22**
